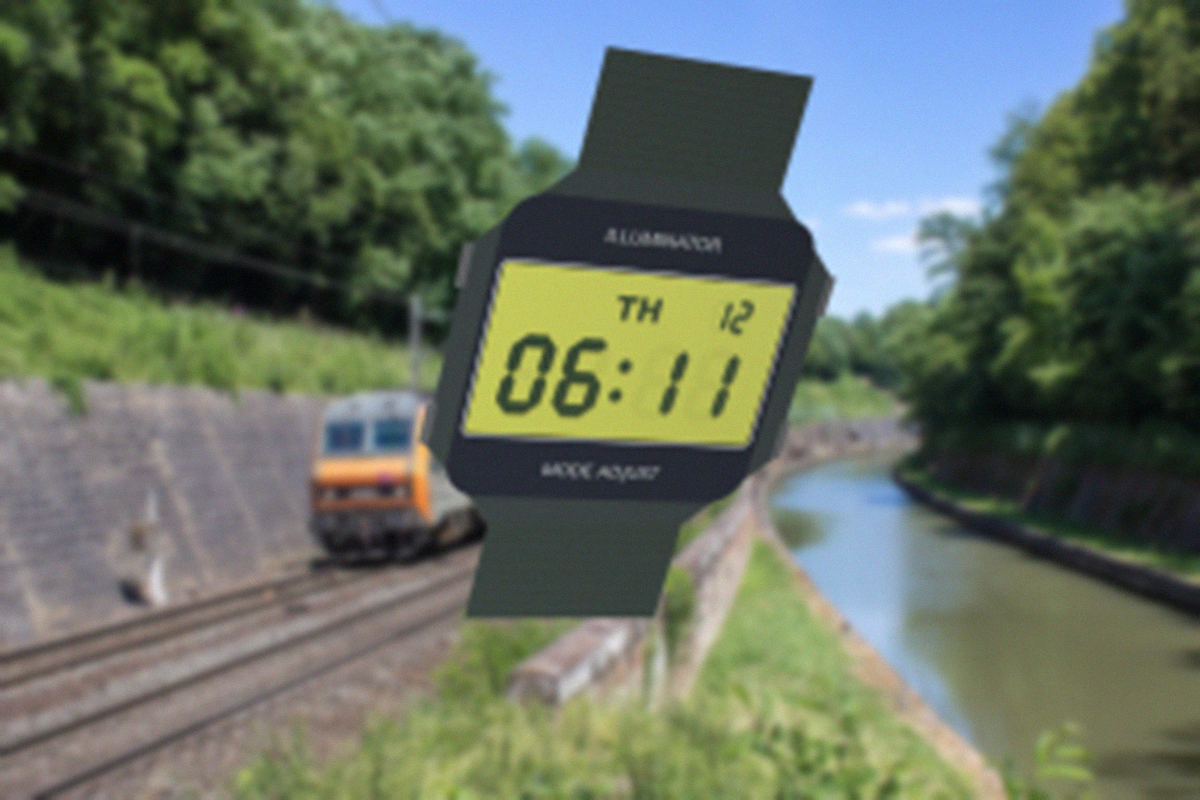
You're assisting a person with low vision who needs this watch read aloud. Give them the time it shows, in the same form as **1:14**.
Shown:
**6:11**
